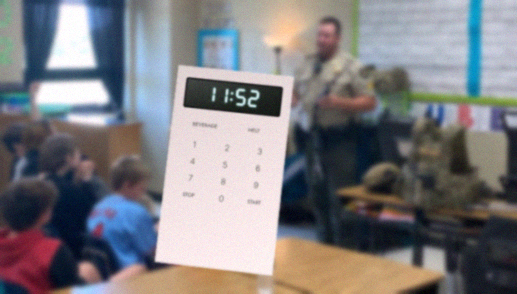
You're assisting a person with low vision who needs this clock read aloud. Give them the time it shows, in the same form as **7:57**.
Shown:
**11:52**
